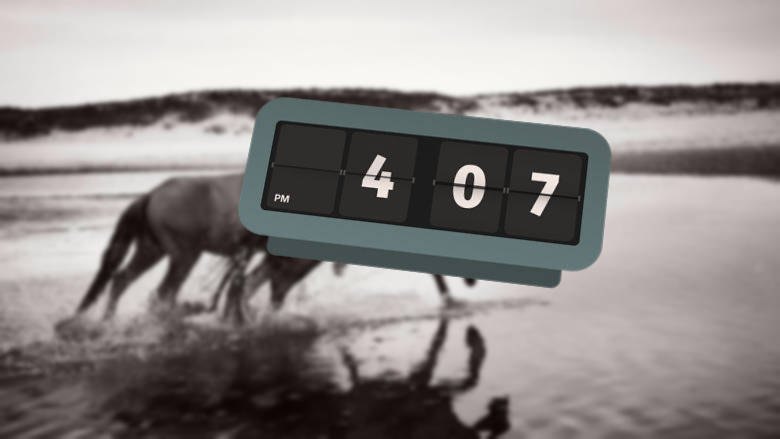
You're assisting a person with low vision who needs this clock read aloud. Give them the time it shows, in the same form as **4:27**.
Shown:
**4:07**
